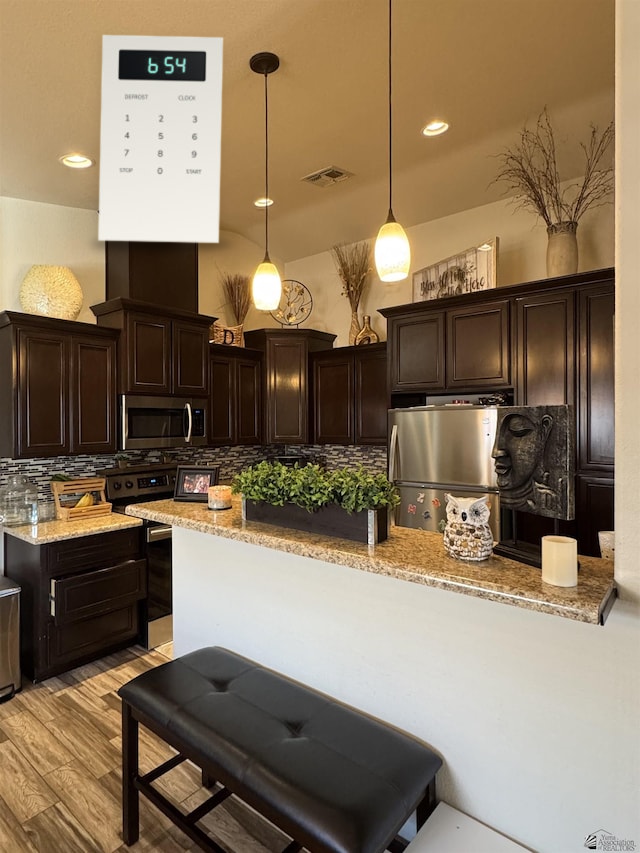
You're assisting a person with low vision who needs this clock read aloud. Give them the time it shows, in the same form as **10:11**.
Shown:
**6:54**
